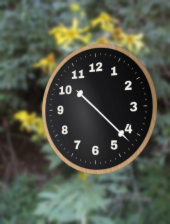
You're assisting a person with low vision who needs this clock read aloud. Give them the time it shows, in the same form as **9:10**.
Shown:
**10:22**
